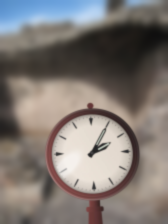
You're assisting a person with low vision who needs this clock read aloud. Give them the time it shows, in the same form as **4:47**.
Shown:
**2:05**
